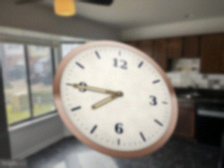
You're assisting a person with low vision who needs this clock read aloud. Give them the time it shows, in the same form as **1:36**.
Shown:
**7:45**
